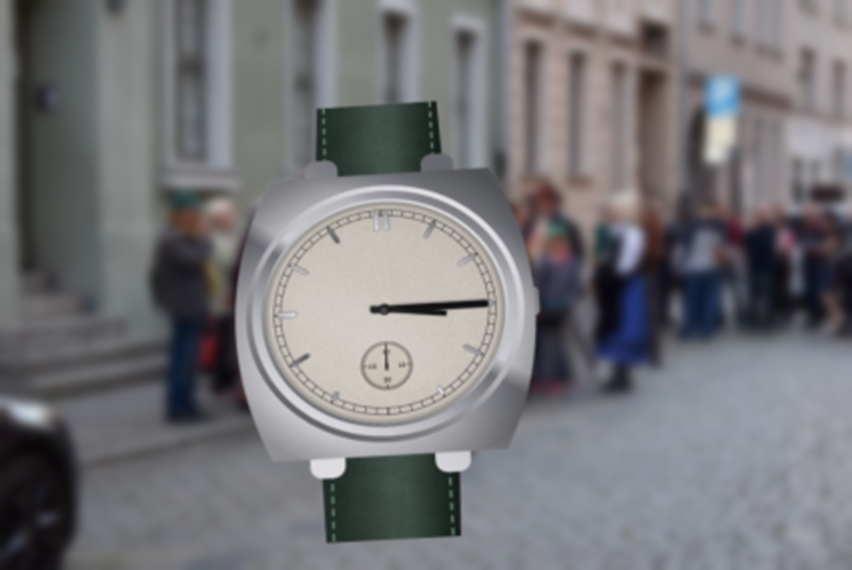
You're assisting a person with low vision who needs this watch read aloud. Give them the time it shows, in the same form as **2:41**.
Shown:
**3:15**
